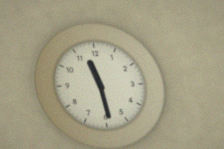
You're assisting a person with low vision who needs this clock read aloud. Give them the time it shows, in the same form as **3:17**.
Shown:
**11:29**
